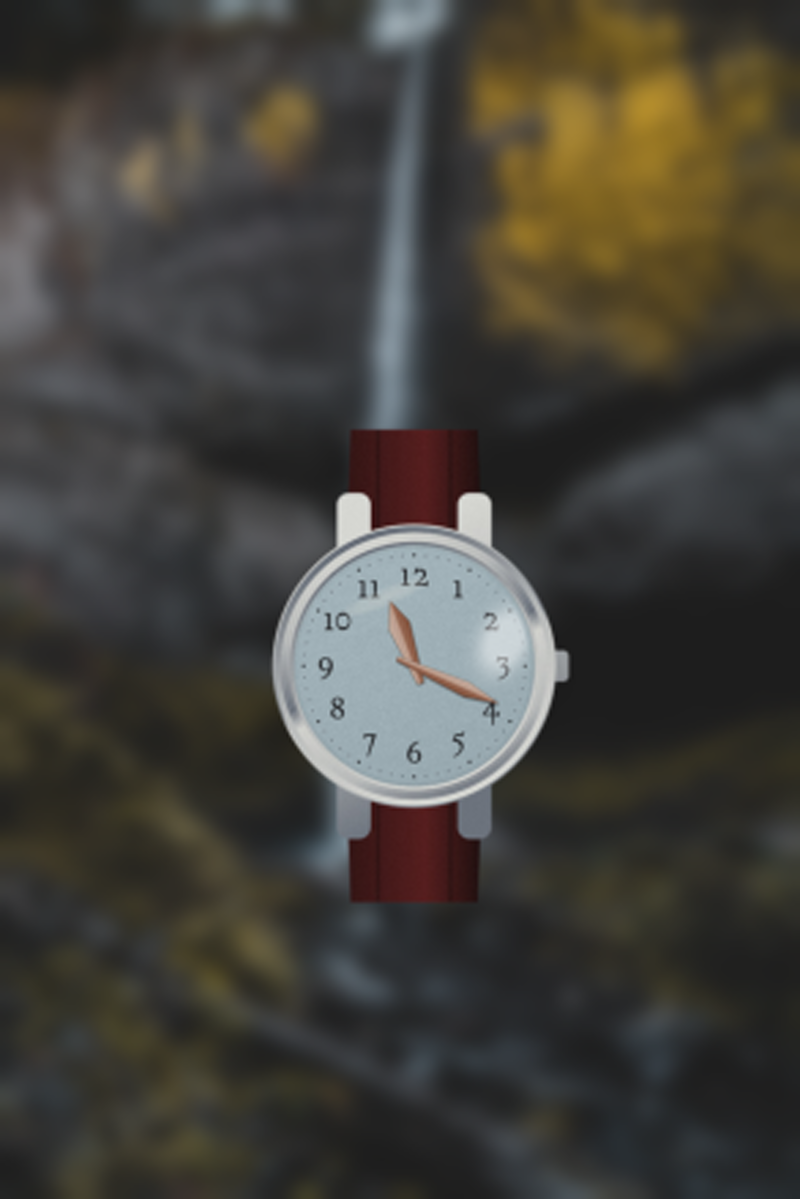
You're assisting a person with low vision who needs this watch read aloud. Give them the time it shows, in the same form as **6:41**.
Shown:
**11:19**
